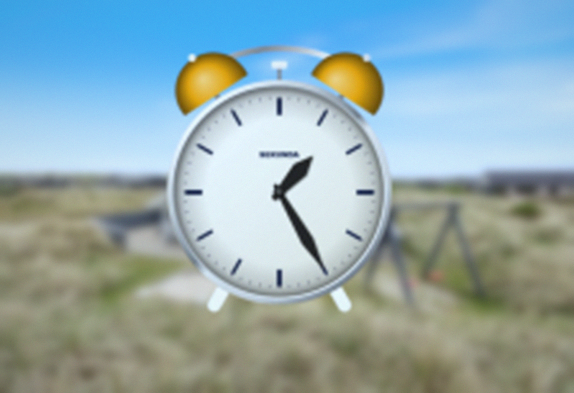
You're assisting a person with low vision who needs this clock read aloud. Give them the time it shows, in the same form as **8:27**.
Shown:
**1:25**
